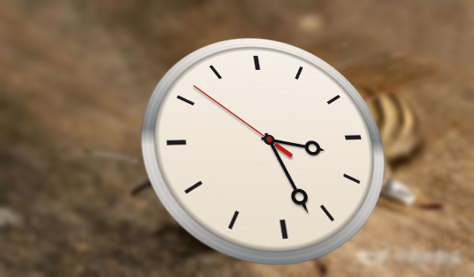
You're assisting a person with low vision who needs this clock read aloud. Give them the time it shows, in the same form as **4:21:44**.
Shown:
**3:26:52**
